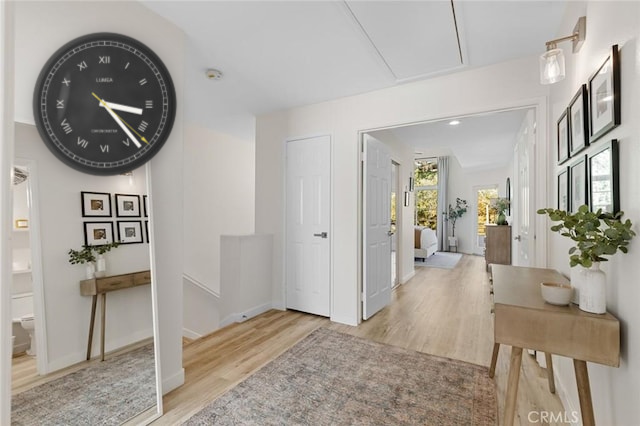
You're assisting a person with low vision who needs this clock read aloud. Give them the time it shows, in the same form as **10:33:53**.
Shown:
**3:23:22**
